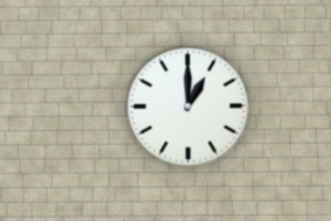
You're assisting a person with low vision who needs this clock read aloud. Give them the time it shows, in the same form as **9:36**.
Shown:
**1:00**
